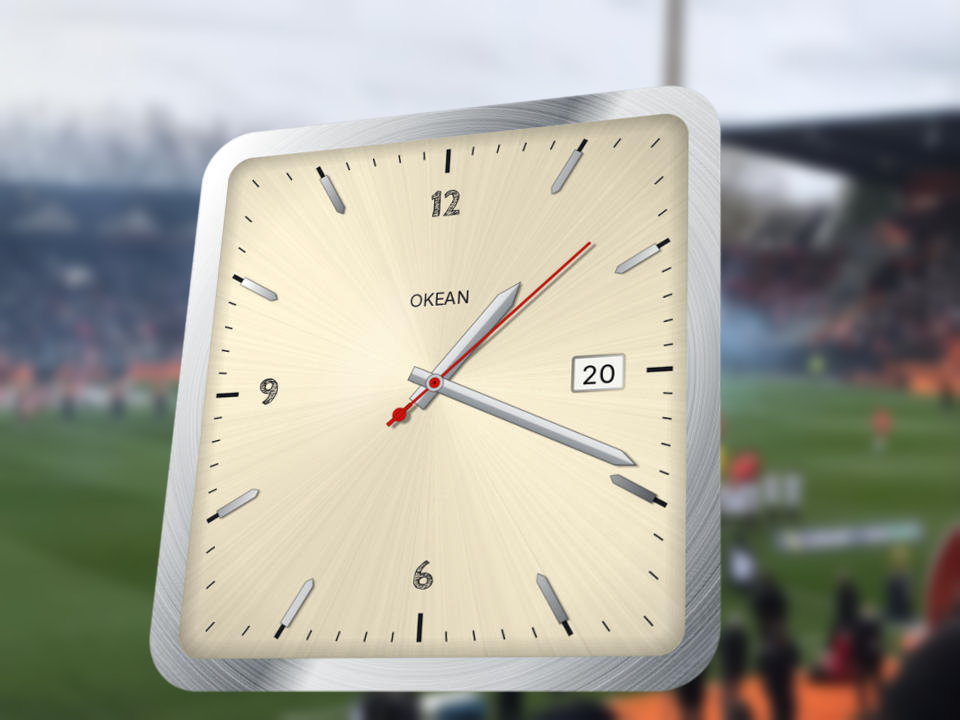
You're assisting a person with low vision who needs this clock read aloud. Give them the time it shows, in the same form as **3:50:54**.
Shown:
**1:19:08**
